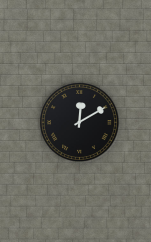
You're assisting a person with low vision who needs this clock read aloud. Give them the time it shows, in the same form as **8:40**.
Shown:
**12:10**
